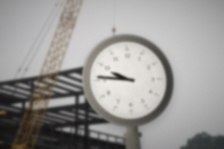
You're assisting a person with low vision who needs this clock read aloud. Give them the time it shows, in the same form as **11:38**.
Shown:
**9:46**
